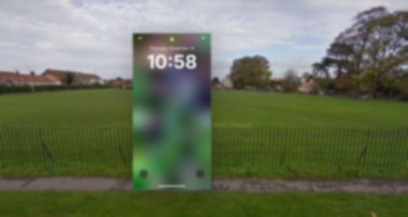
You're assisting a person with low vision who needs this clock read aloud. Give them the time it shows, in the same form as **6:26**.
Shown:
**10:58**
